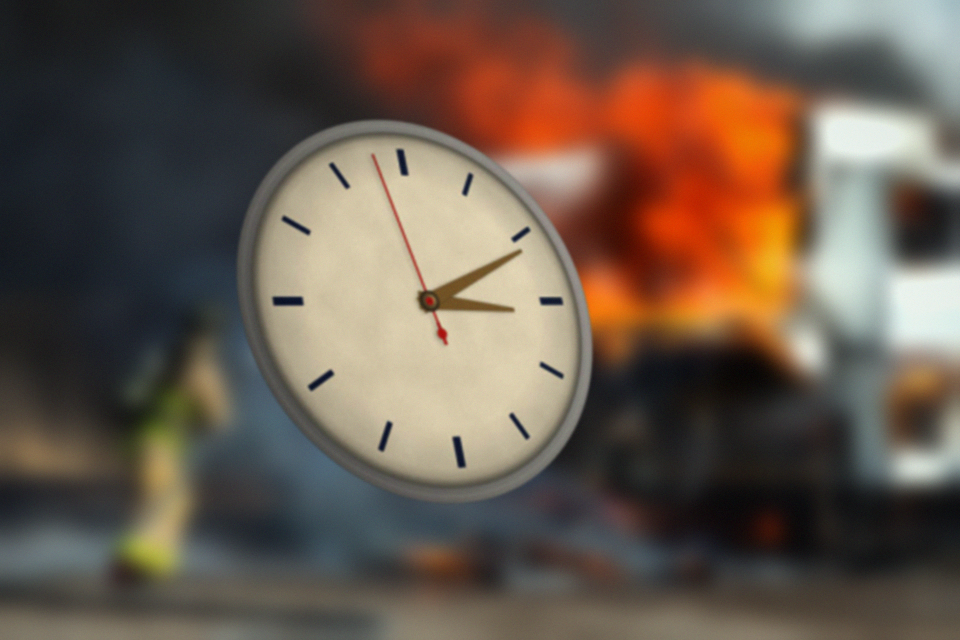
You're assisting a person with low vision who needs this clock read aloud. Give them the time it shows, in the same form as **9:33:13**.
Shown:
**3:10:58**
